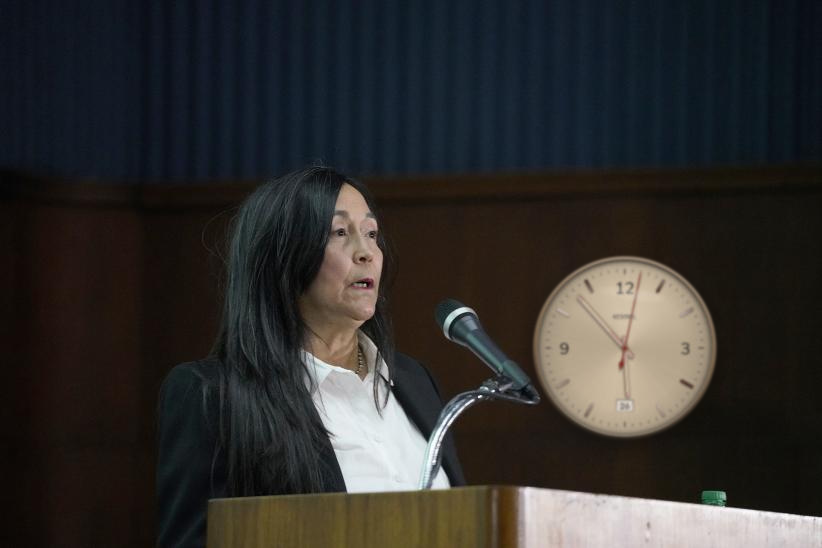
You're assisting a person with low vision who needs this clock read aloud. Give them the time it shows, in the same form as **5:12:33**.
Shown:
**5:53:02**
